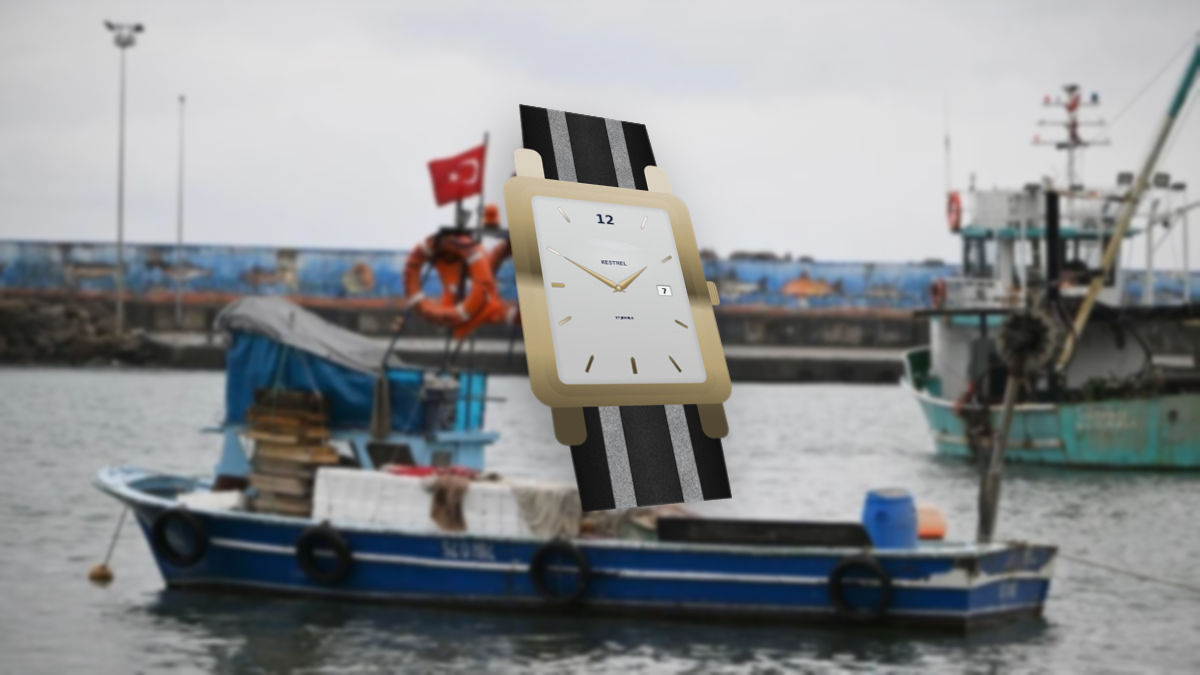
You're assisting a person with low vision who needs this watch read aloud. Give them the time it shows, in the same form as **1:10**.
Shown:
**1:50**
